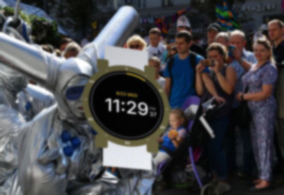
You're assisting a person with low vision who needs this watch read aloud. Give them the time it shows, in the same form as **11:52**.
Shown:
**11:29**
